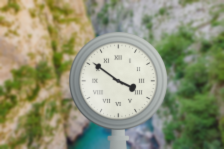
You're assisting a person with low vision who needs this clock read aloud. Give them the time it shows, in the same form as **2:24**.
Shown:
**3:51**
